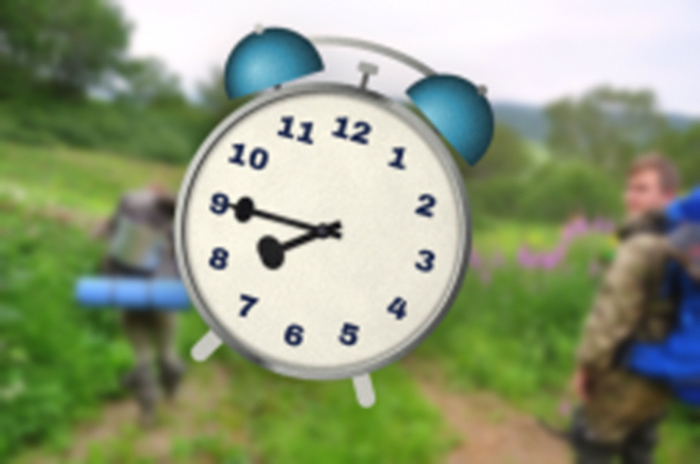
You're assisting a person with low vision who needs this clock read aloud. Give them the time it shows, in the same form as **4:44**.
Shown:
**7:45**
